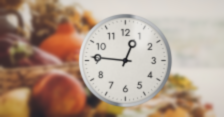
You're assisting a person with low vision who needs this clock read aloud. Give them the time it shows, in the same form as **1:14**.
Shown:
**12:46**
